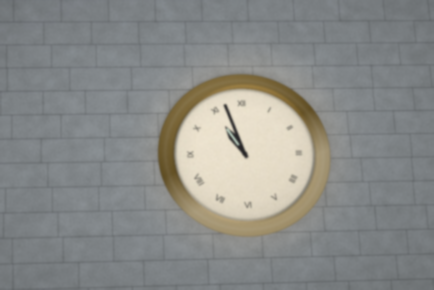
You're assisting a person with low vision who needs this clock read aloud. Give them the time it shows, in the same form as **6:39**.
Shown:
**10:57**
